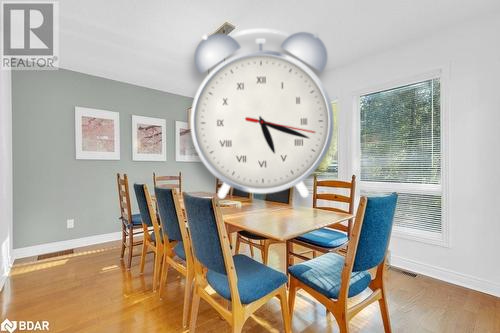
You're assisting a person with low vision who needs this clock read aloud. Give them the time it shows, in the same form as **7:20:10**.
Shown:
**5:18:17**
